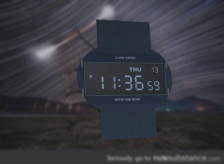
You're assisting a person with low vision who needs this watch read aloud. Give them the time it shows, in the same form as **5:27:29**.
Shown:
**11:36:59**
